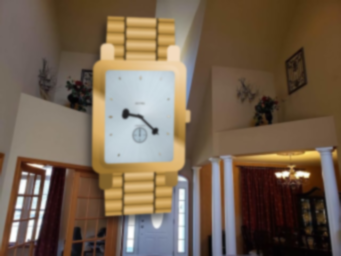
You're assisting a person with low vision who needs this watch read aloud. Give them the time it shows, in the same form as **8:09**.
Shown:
**9:22**
